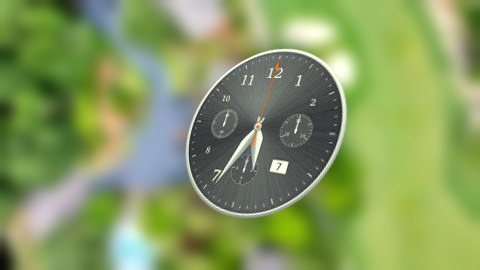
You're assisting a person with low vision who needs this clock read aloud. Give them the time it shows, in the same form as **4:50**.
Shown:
**5:34**
